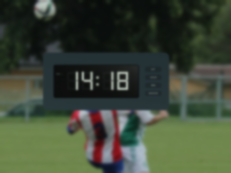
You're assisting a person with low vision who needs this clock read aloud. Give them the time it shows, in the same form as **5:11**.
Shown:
**14:18**
